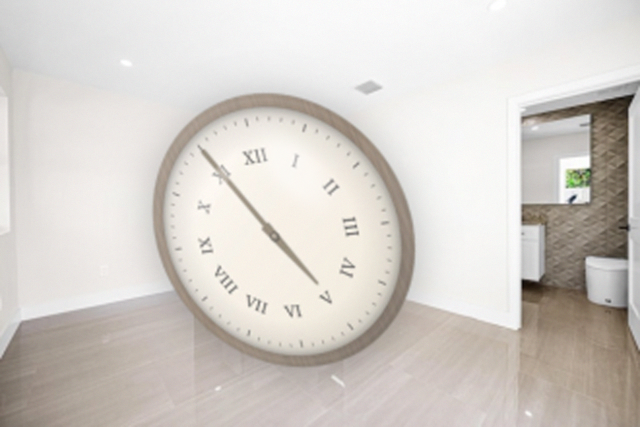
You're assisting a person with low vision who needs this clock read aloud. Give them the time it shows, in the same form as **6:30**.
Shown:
**4:55**
